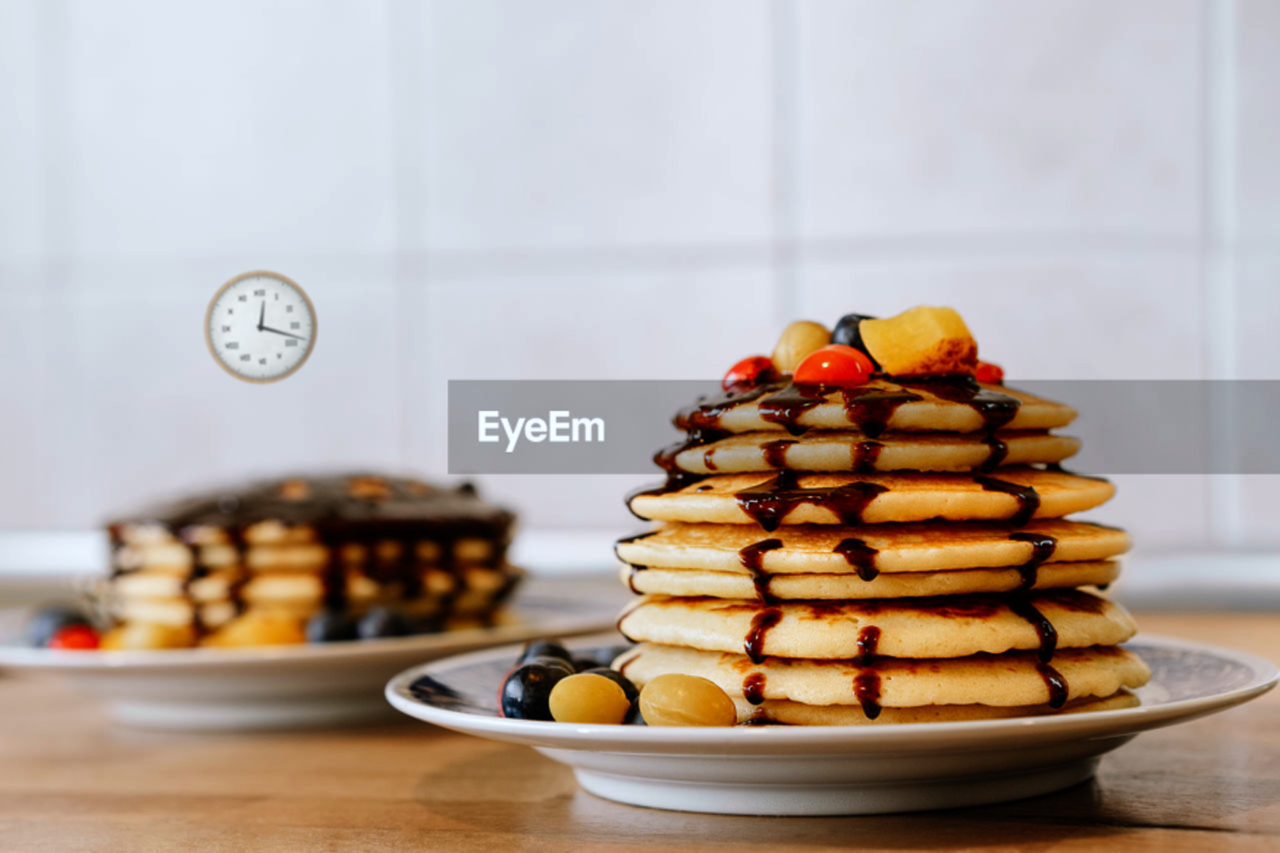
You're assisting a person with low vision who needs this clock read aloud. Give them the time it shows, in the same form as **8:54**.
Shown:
**12:18**
